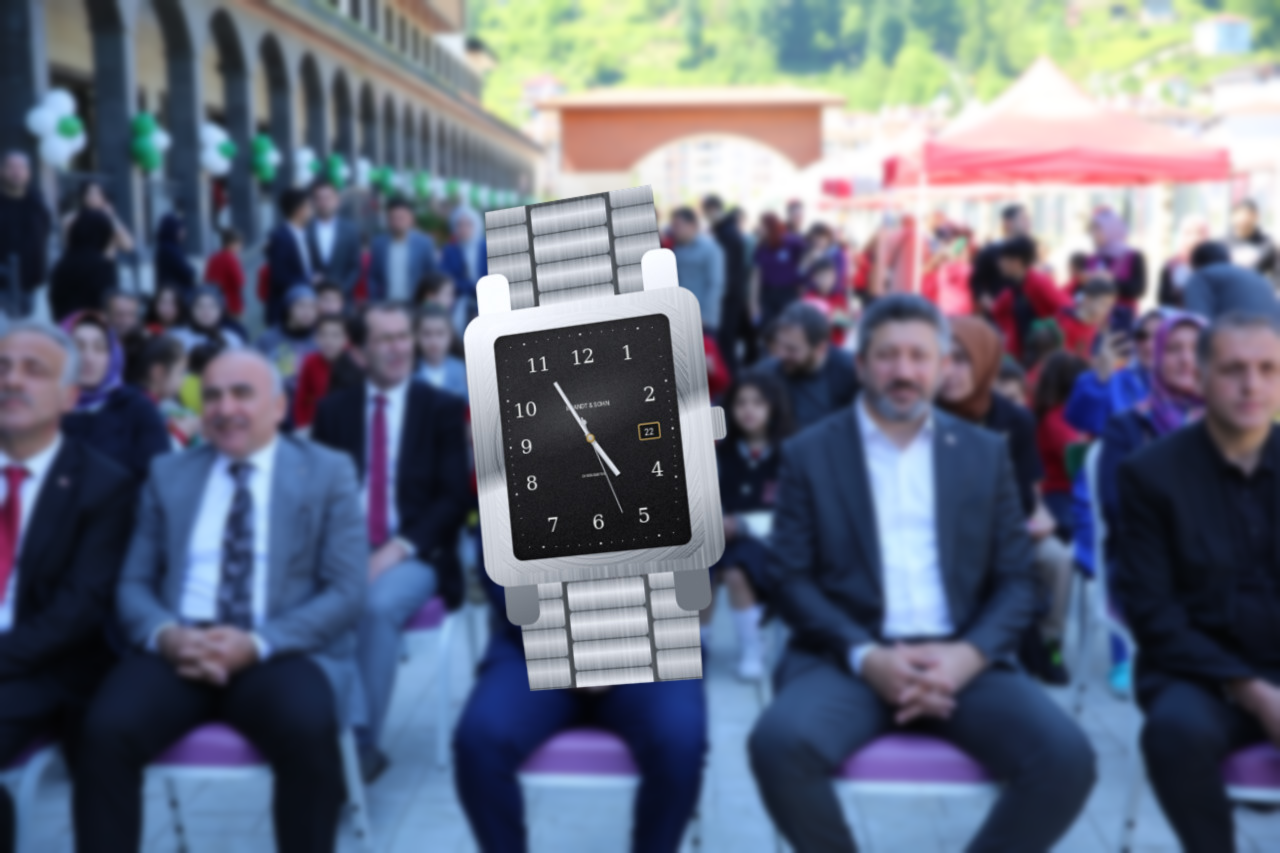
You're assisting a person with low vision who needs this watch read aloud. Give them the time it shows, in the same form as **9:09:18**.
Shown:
**4:55:27**
